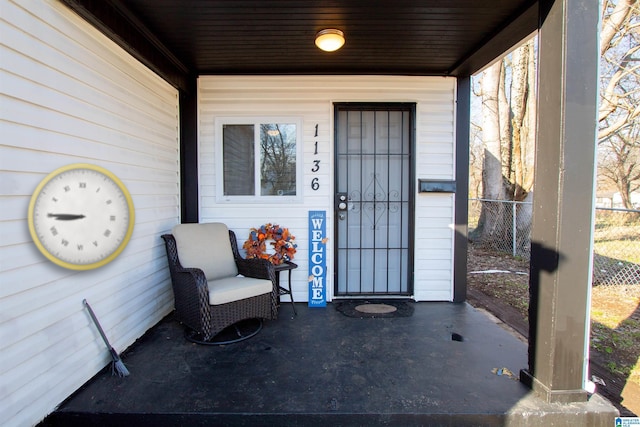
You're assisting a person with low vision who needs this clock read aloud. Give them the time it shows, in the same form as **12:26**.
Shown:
**8:45**
